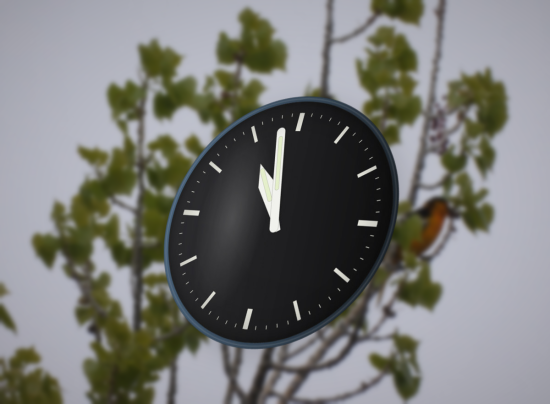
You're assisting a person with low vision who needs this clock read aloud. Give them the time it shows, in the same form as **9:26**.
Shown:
**10:58**
